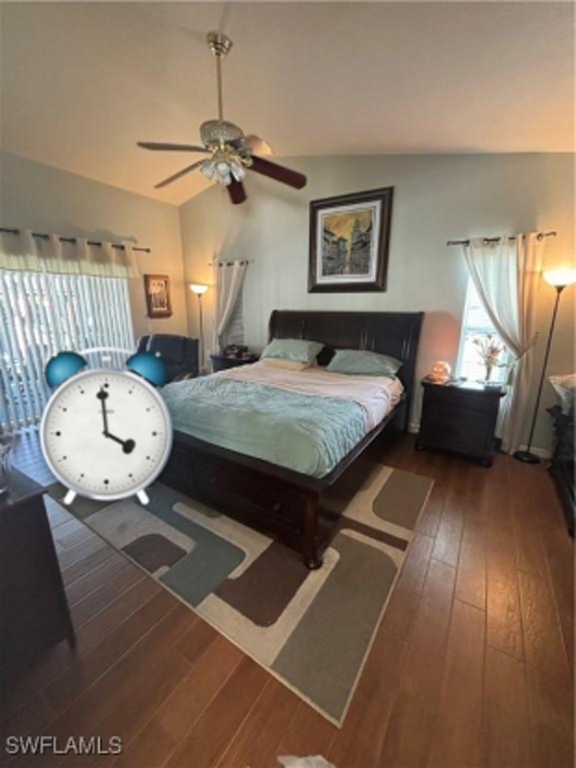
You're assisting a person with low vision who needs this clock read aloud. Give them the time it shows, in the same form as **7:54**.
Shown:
**3:59**
